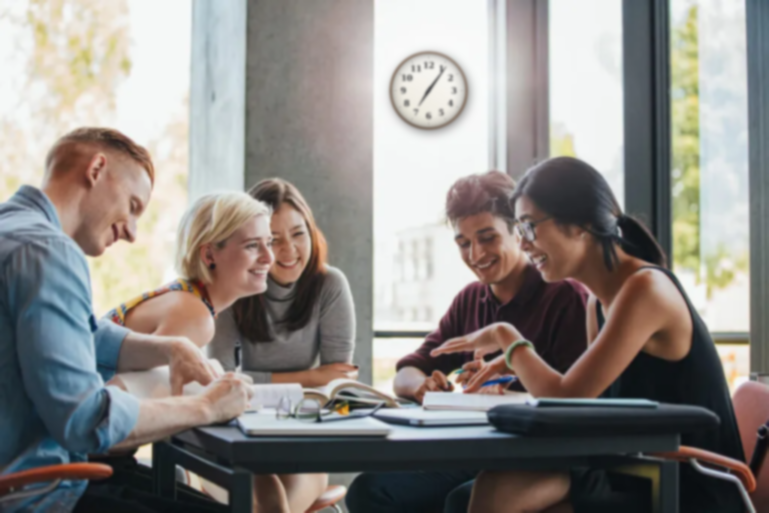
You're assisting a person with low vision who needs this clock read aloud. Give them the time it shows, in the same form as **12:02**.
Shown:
**7:06**
